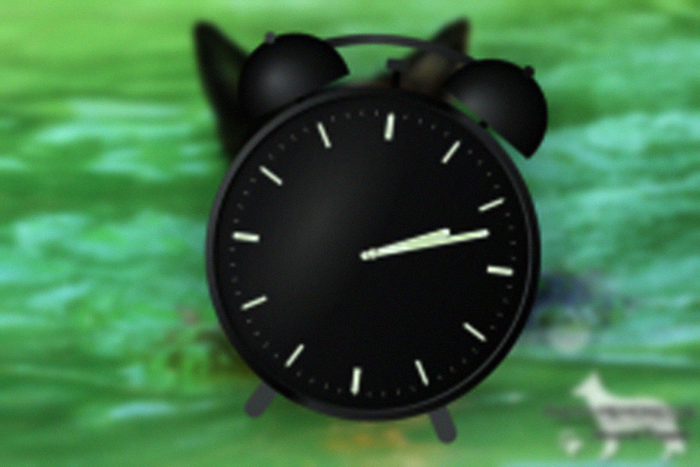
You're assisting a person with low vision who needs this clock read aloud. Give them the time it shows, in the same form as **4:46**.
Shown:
**2:12**
